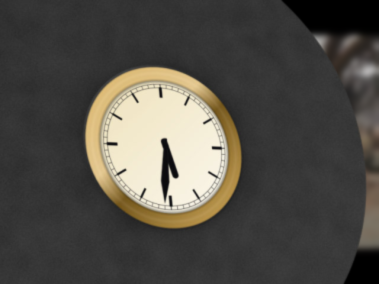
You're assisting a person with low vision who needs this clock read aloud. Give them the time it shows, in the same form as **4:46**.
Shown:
**5:31**
